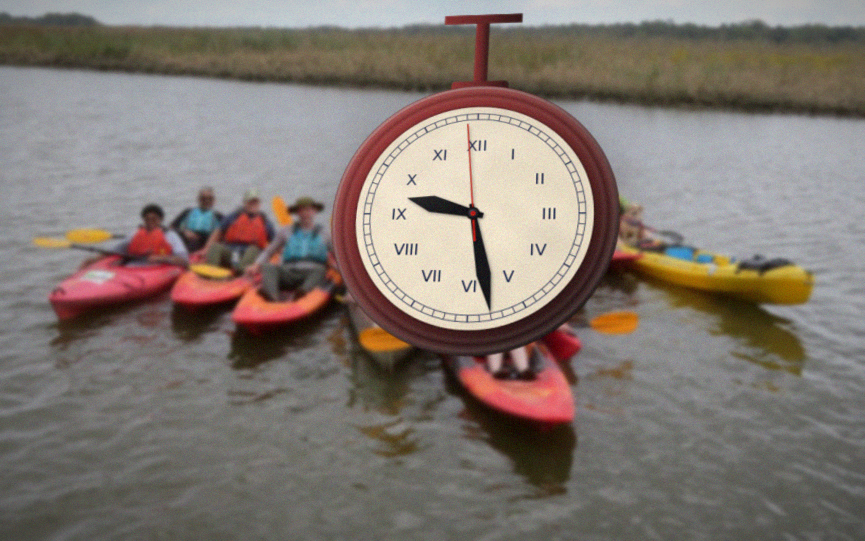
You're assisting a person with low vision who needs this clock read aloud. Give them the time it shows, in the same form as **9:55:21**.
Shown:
**9:27:59**
